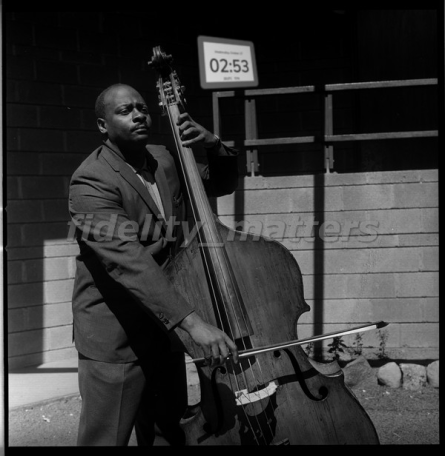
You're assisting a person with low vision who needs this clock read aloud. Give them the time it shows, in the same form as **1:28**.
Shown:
**2:53**
